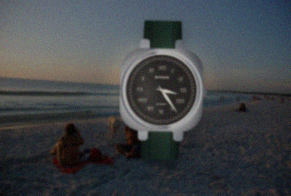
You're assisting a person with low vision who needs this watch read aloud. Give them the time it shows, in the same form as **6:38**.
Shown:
**3:24**
